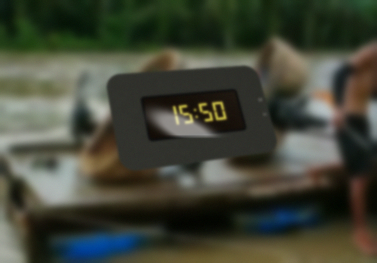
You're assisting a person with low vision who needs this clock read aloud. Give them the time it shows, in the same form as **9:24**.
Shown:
**15:50**
